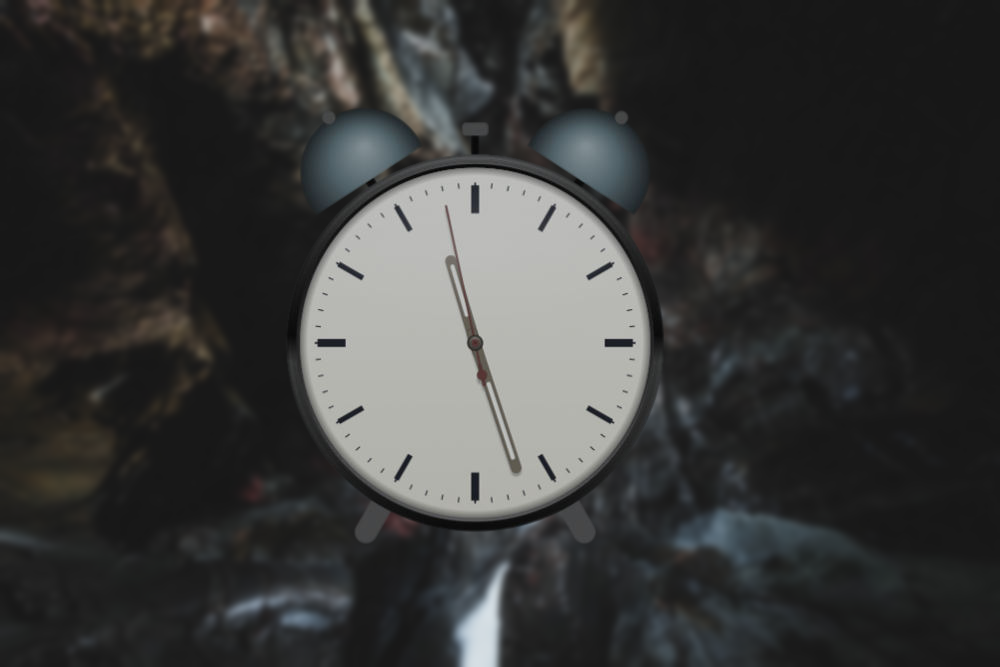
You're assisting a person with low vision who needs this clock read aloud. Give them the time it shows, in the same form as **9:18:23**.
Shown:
**11:26:58**
